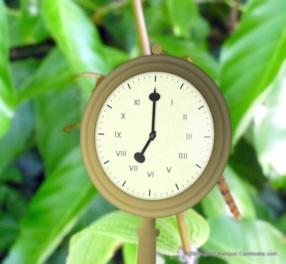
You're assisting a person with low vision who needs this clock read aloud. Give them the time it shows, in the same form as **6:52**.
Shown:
**7:00**
